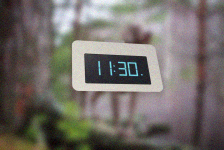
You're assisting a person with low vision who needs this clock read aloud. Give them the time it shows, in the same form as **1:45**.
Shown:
**11:30**
